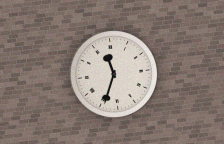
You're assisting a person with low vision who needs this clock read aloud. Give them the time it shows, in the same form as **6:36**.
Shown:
**11:34**
